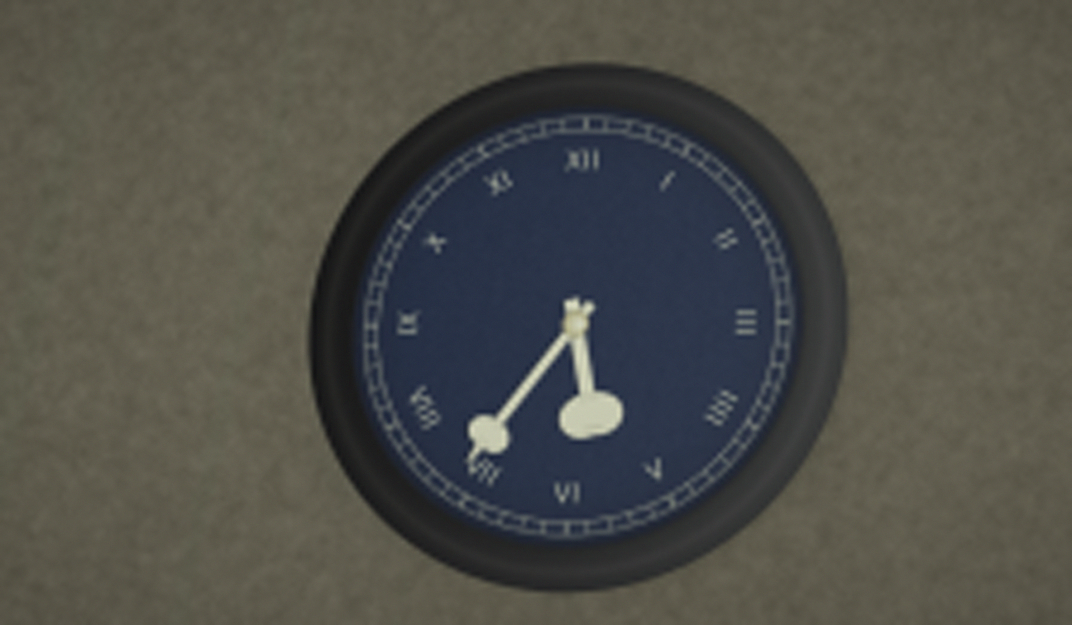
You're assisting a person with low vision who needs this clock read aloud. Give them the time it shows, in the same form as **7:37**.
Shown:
**5:36**
